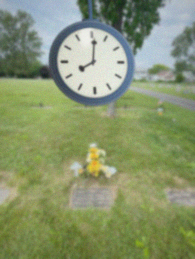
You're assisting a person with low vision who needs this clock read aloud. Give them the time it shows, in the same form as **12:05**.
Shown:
**8:01**
